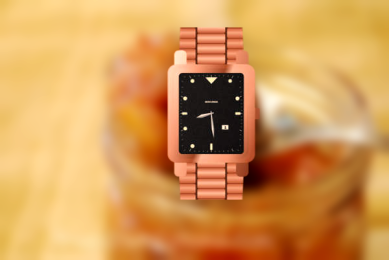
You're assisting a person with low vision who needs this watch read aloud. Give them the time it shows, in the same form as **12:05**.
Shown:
**8:29**
